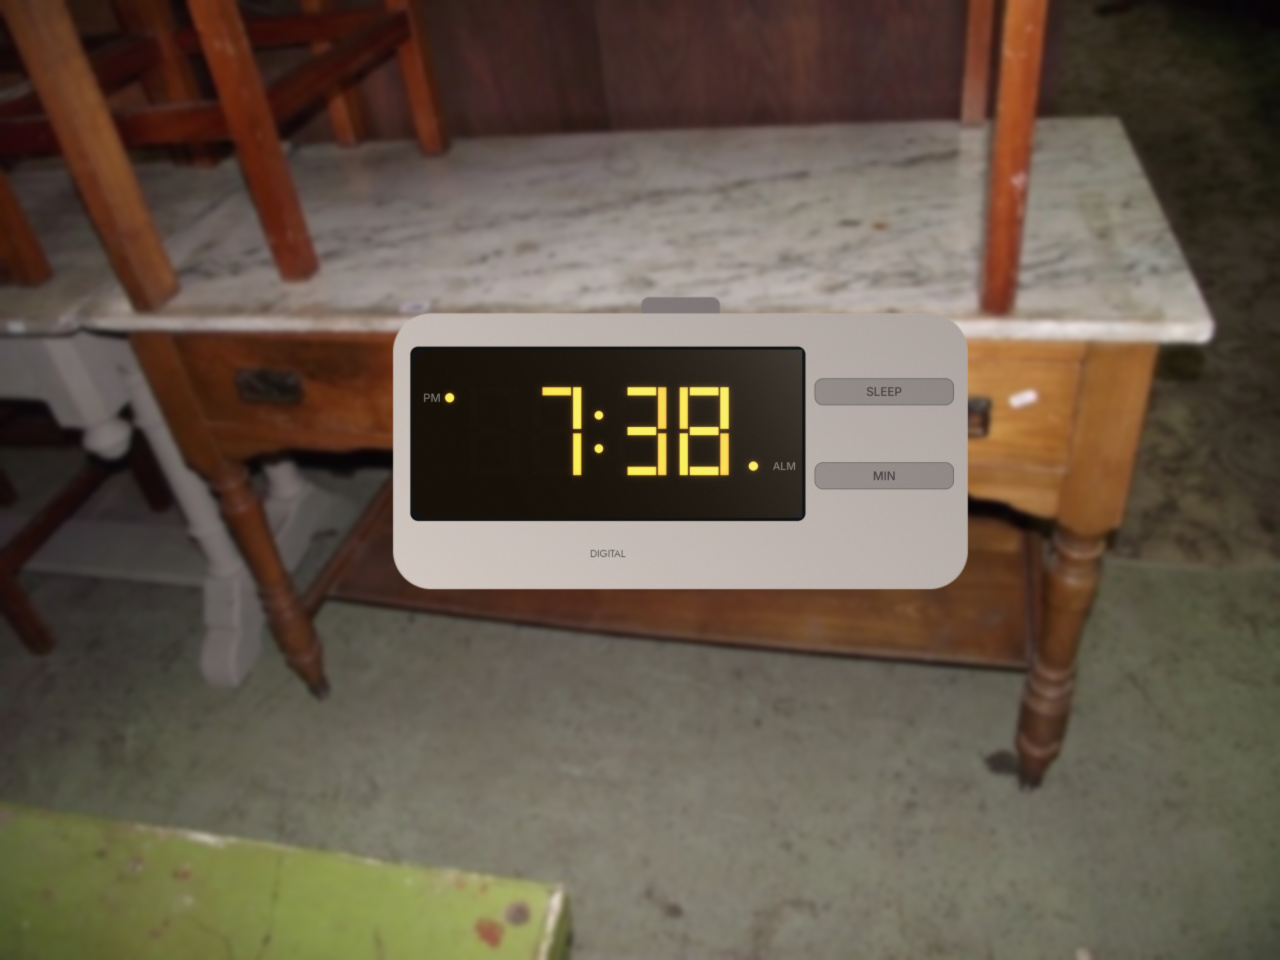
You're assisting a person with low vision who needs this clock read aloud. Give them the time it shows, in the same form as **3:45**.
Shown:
**7:38**
